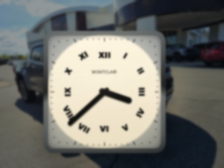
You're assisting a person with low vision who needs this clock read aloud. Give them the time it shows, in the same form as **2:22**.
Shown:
**3:38**
